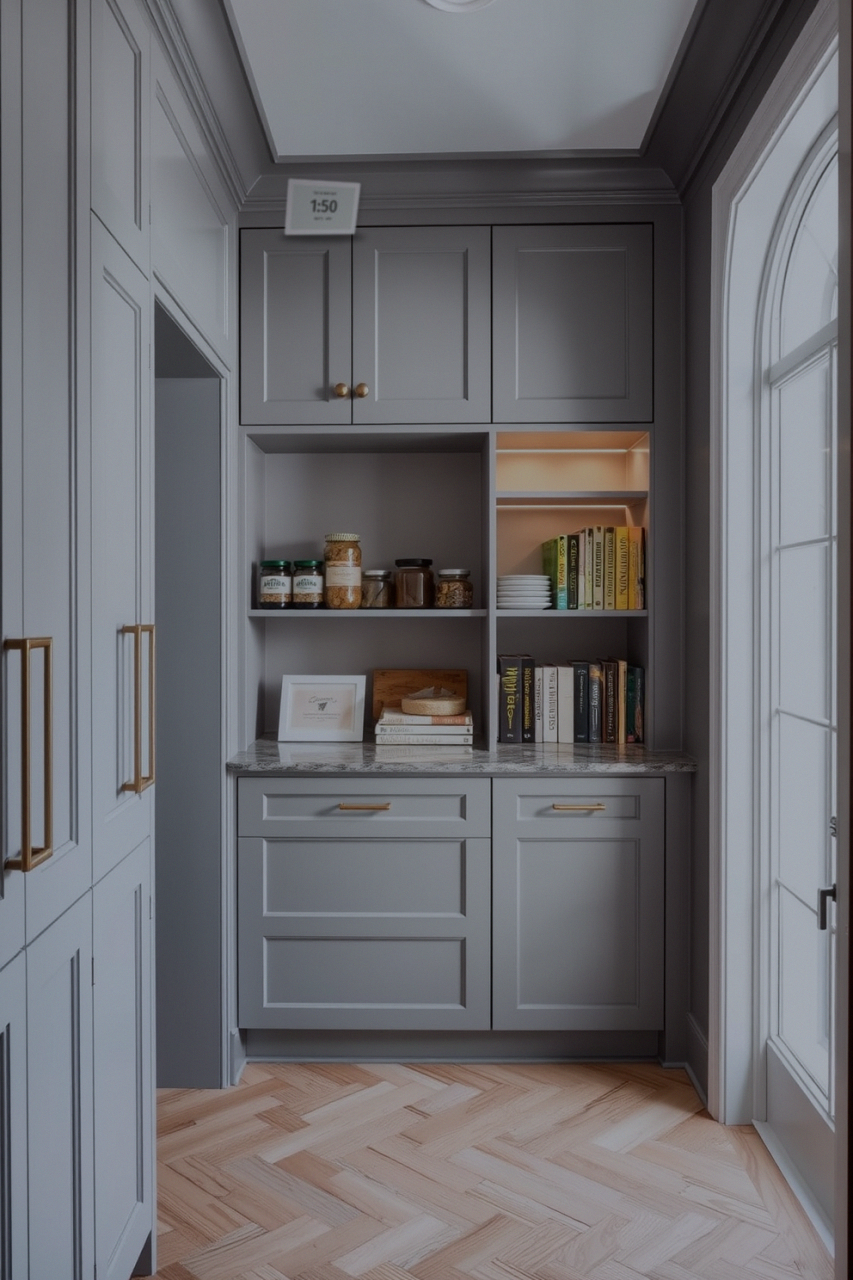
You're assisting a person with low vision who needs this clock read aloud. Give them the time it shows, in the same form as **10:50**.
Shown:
**1:50**
